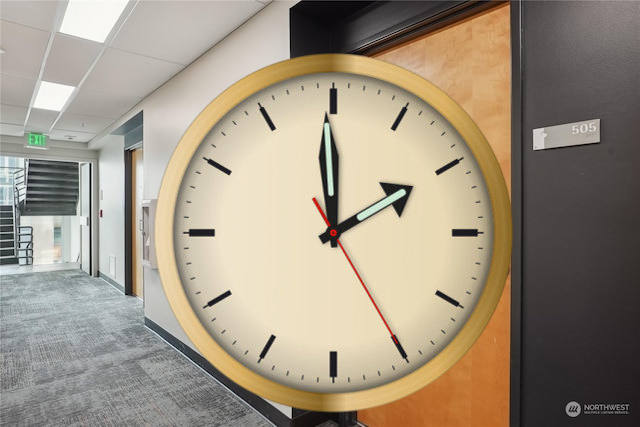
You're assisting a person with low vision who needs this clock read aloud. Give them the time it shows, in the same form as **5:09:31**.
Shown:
**1:59:25**
